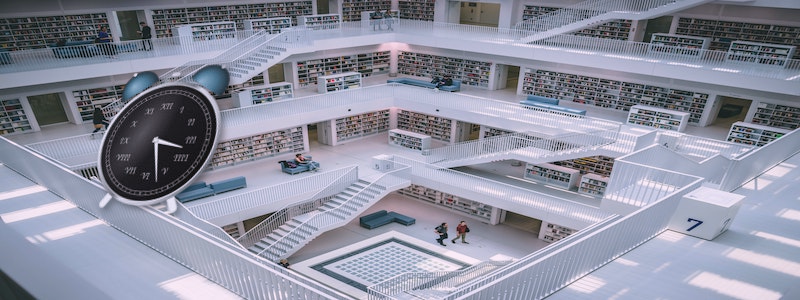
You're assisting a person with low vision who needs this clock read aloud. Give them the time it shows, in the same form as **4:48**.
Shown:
**3:27**
